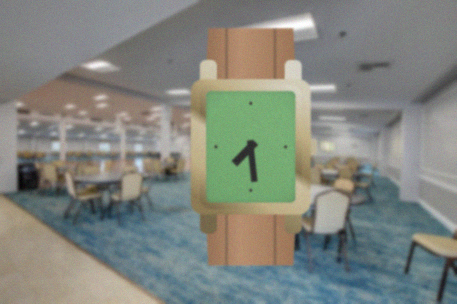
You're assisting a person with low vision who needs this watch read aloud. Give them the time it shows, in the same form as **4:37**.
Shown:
**7:29**
